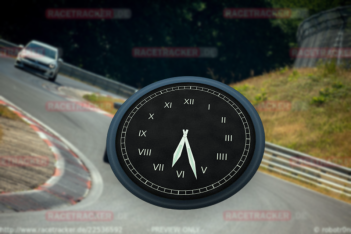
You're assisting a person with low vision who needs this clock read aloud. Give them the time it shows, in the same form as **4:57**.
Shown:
**6:27**
